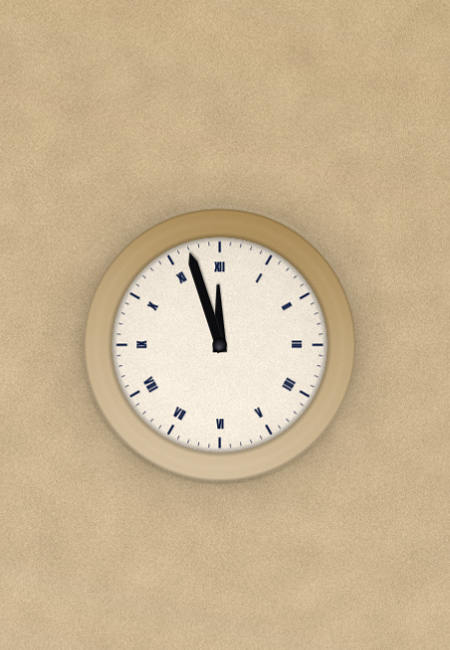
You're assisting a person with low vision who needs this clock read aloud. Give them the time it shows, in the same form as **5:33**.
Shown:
**11:57**
